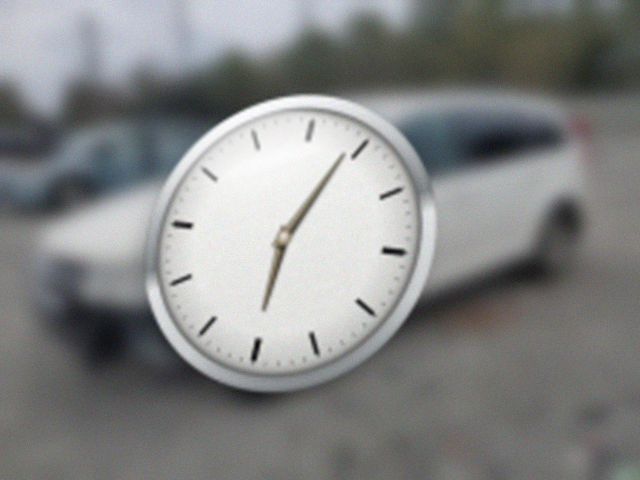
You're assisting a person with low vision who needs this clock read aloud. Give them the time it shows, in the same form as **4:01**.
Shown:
**6:04**
